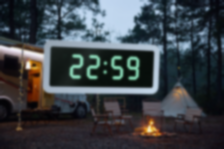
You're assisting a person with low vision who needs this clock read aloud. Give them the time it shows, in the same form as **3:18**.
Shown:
**22:59**
